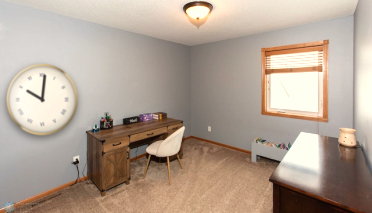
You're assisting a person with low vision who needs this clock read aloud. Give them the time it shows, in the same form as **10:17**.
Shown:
**10:01**
